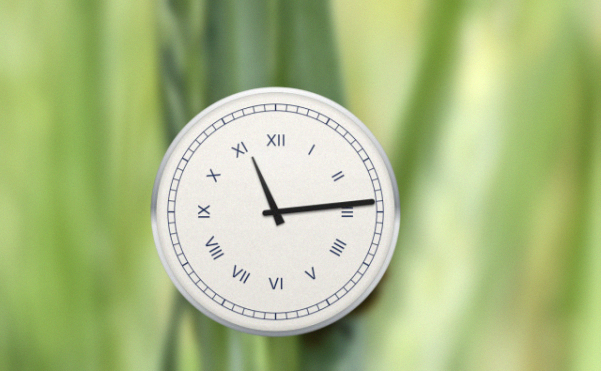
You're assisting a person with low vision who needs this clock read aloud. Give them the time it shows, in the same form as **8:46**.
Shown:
**11:14**
